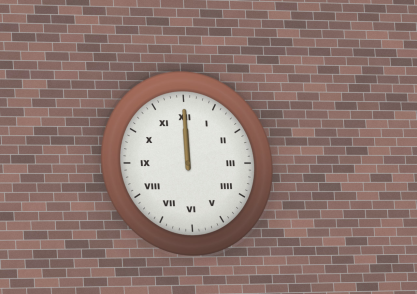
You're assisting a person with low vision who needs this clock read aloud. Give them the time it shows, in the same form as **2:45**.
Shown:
**12:00**
